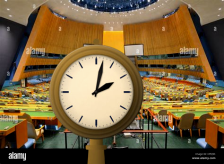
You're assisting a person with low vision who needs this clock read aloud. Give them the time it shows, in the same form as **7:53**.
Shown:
**2:02**
